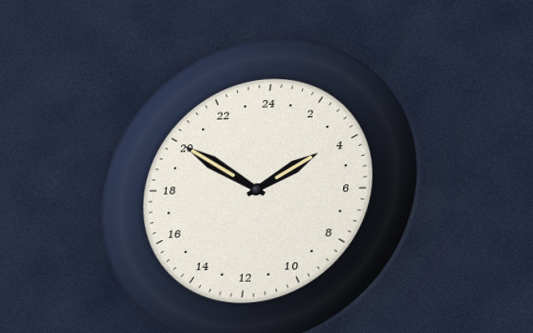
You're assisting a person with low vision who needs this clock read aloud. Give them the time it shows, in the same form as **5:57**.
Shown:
**3:50**
